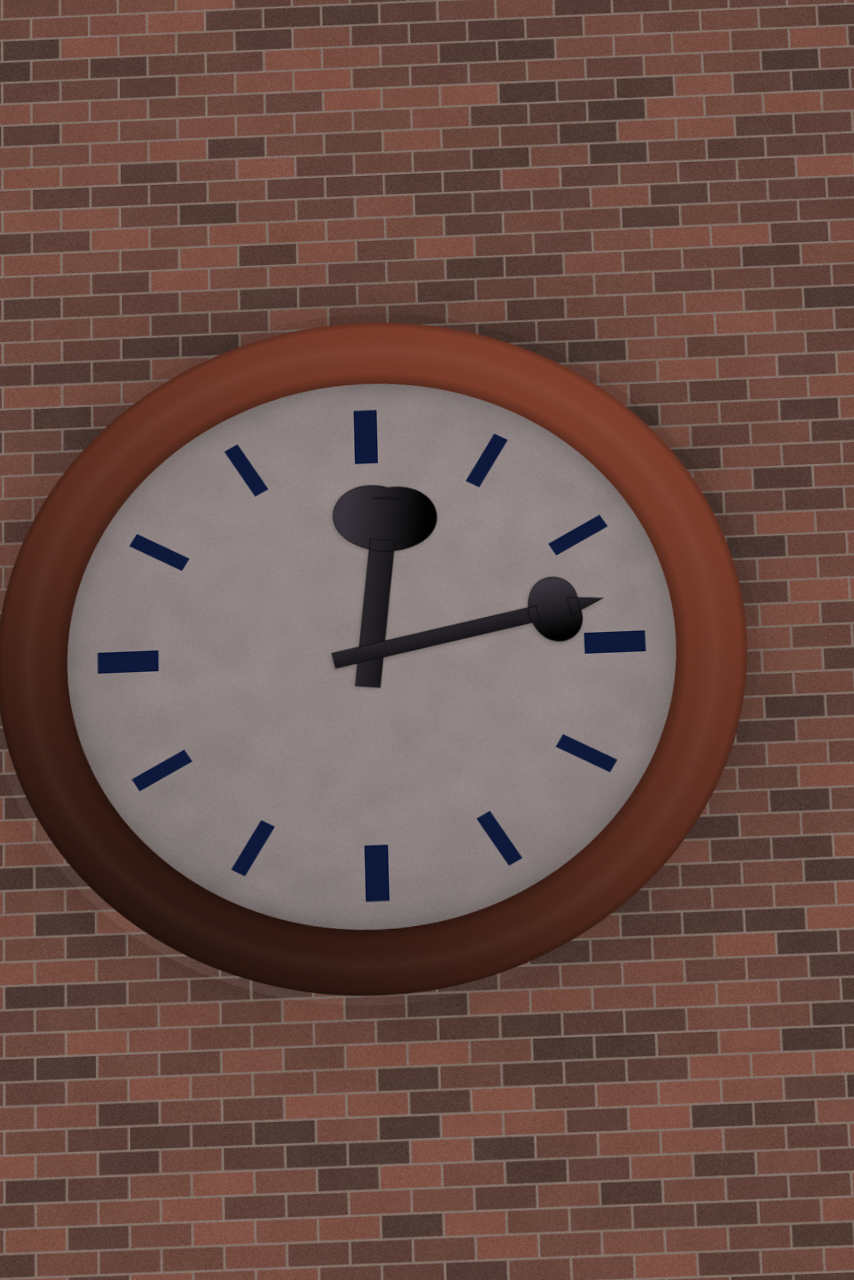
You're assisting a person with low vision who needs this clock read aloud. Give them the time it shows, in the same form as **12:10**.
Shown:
**12:13**
